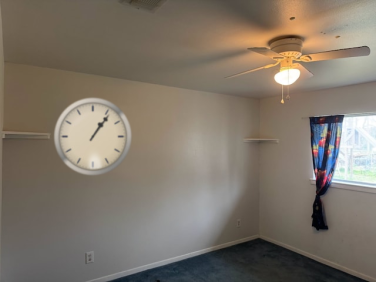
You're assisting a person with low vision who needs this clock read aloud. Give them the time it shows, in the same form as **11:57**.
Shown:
**1:06**
